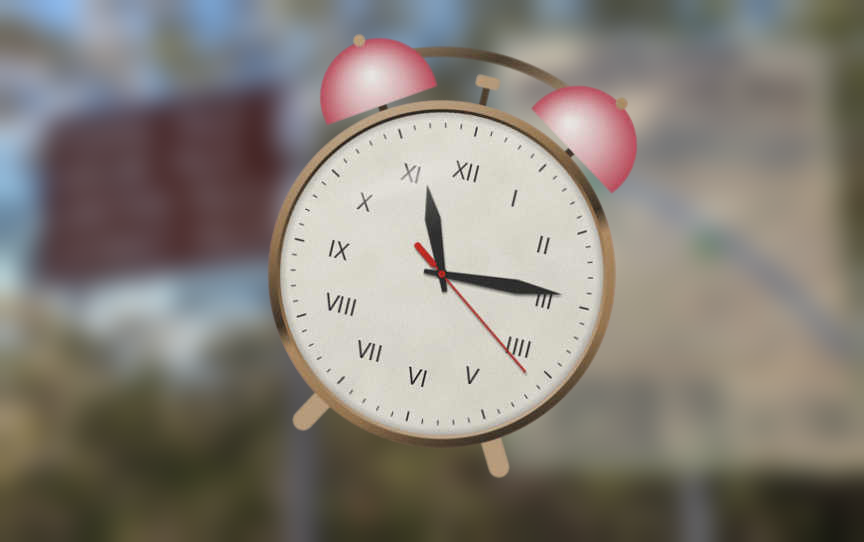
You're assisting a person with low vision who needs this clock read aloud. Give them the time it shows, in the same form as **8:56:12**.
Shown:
**11:14:21**
